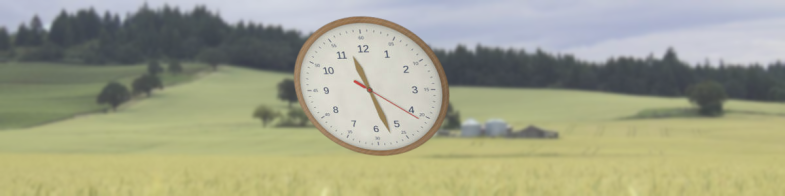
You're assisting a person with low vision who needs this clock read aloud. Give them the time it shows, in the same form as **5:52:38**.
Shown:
**11:27:21**
